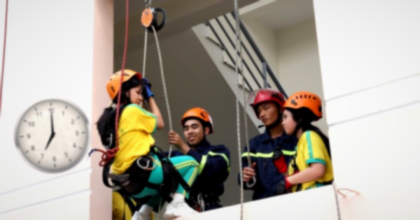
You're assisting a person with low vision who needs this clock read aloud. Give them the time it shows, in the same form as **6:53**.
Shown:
**7:00**
